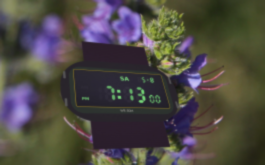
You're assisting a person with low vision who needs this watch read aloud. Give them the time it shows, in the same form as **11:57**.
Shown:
**7:13**
